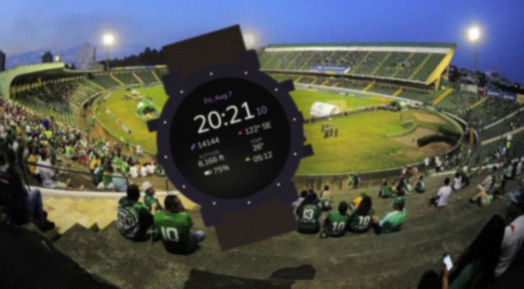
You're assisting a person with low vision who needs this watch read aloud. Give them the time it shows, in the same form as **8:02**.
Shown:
**20:21**
